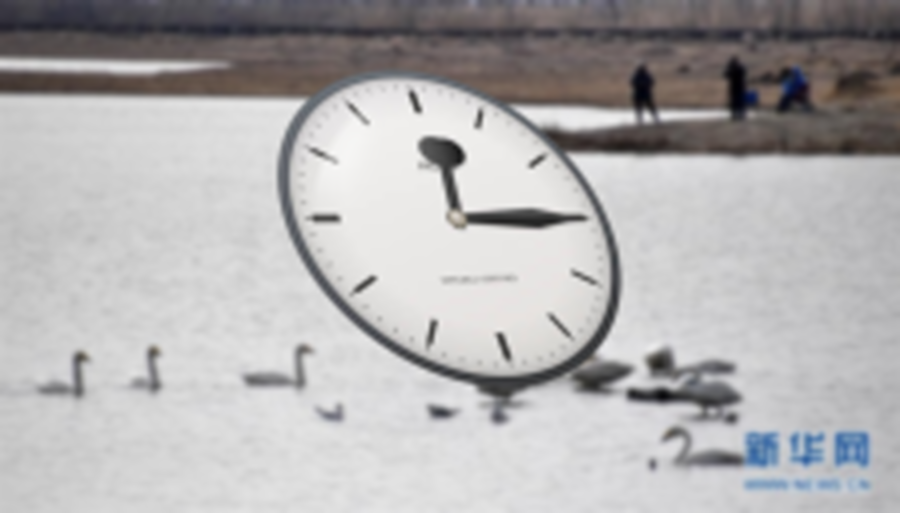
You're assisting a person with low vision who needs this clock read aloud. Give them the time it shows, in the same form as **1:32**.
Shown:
**12:15**
